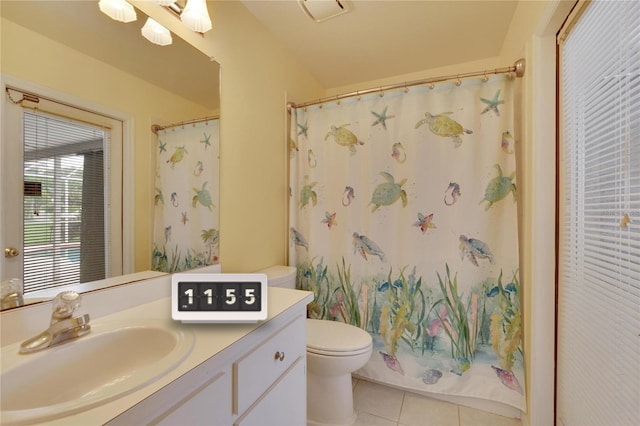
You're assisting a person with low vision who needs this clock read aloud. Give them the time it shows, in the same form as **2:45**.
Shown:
**11:55**
